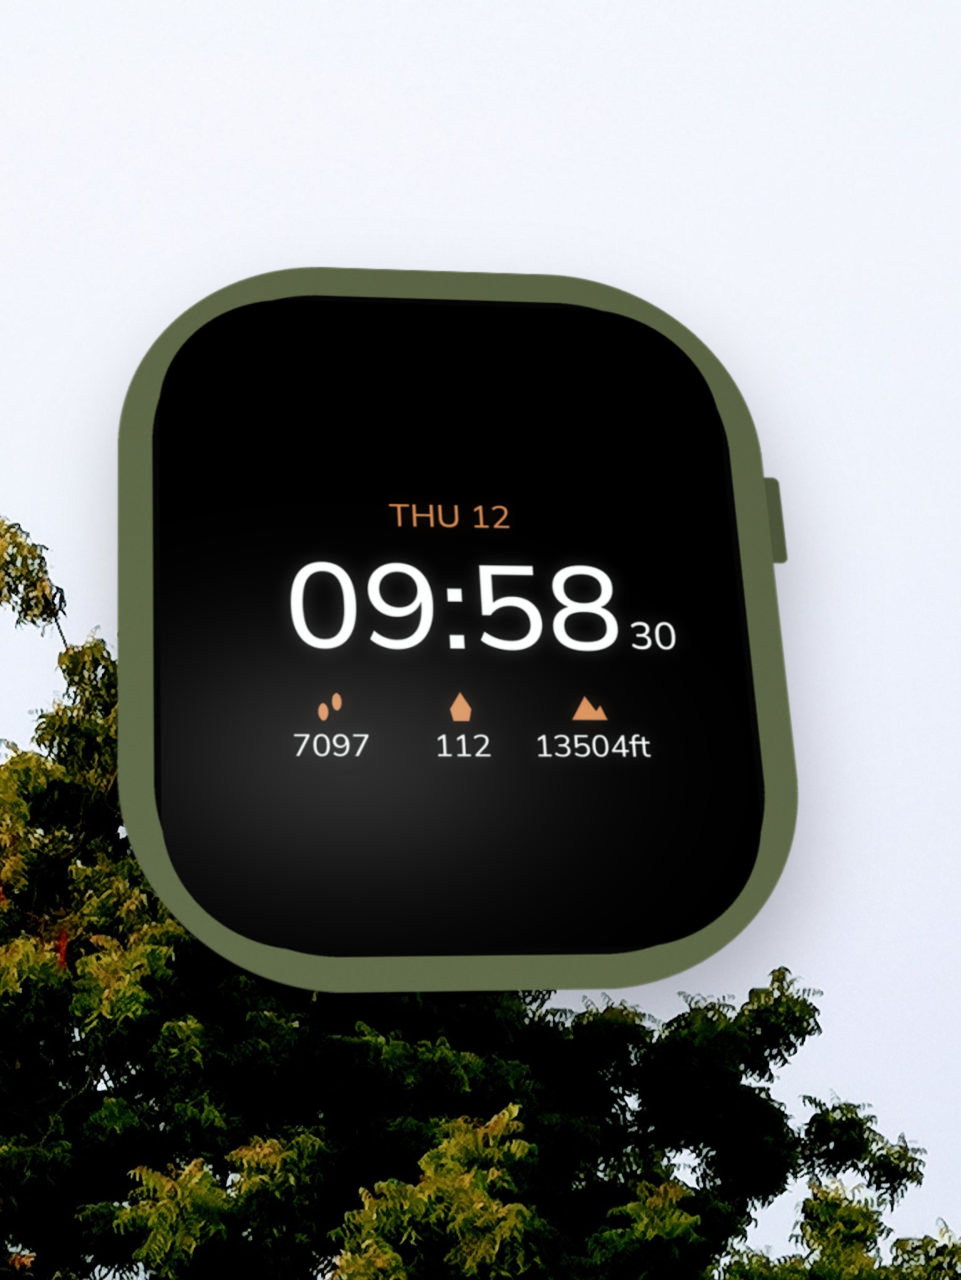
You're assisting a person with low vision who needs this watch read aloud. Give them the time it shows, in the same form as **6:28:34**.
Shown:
**9:58:30**
